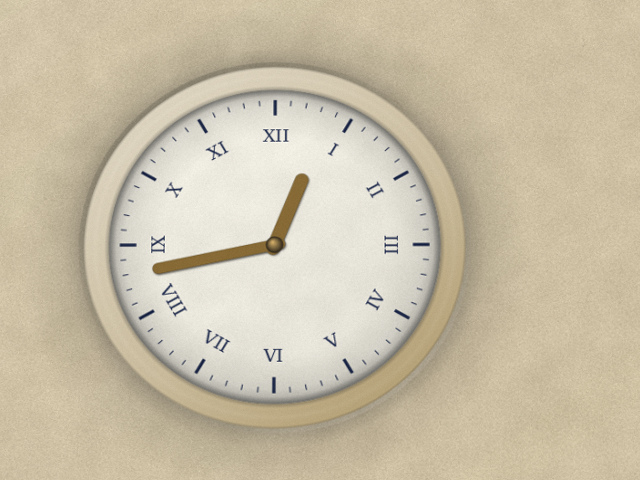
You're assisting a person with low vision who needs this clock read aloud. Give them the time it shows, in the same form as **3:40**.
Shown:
**12:43**
